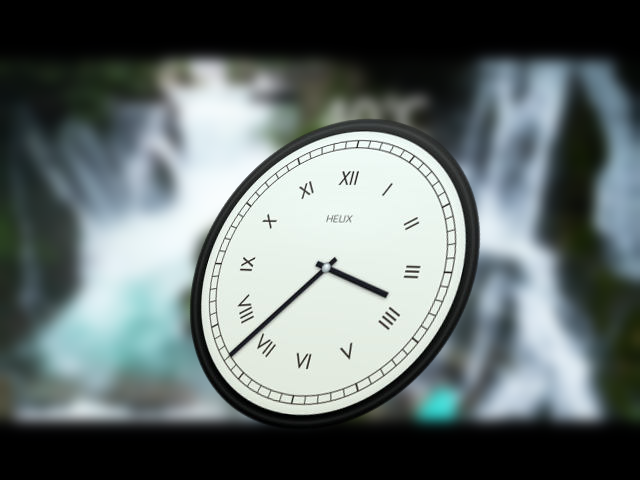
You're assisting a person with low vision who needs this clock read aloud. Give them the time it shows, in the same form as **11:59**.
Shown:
**3:37**
